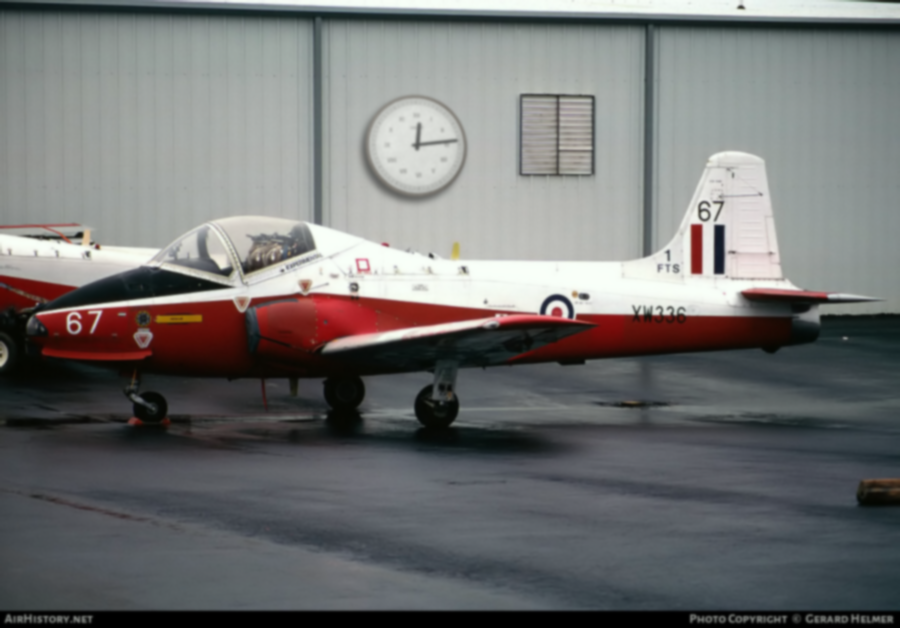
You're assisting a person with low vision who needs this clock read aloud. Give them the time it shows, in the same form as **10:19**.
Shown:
**12:14**
